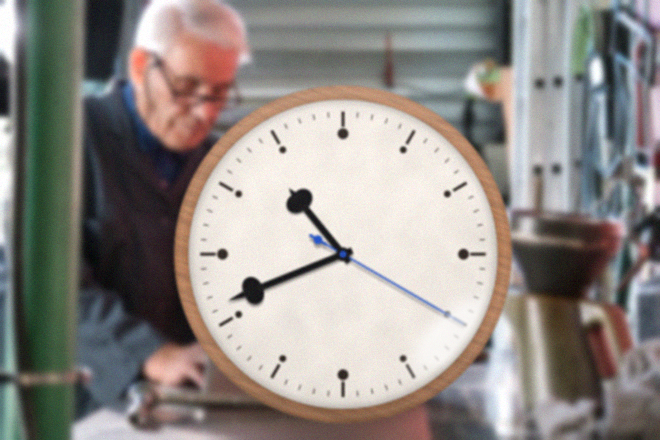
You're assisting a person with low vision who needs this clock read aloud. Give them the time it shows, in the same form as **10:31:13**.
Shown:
**10:41:20**
